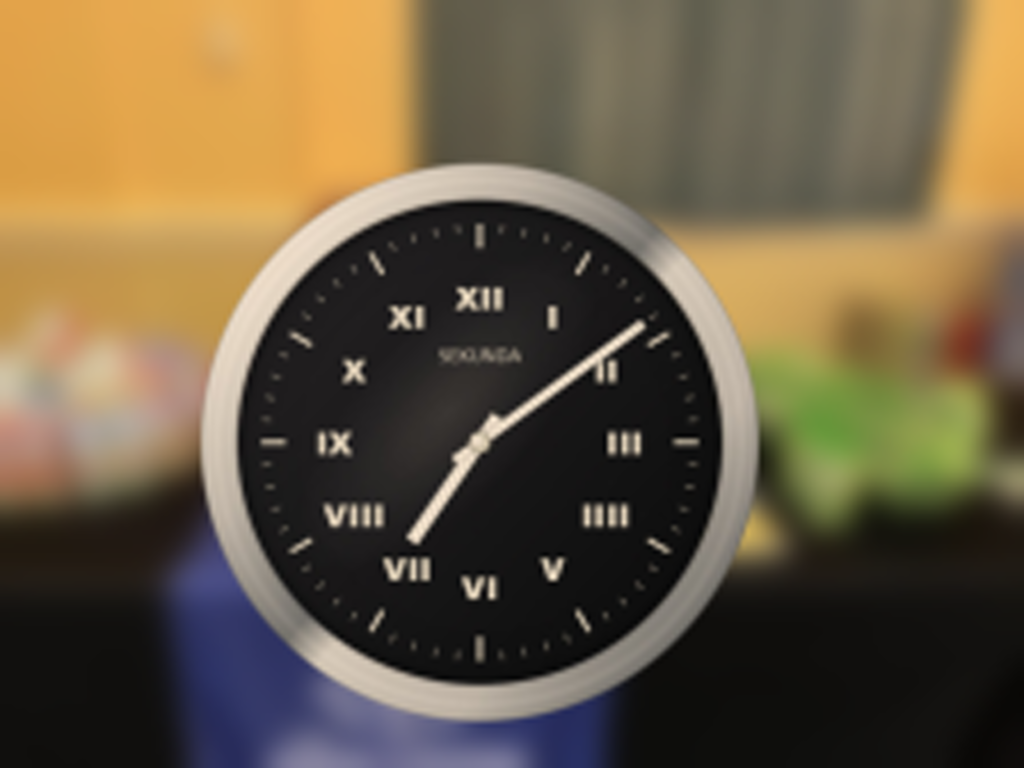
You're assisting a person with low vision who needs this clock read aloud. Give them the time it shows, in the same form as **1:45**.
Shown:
**7:09**
